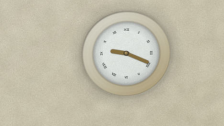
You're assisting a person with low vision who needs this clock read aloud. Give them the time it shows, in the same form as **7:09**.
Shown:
**9:19**
